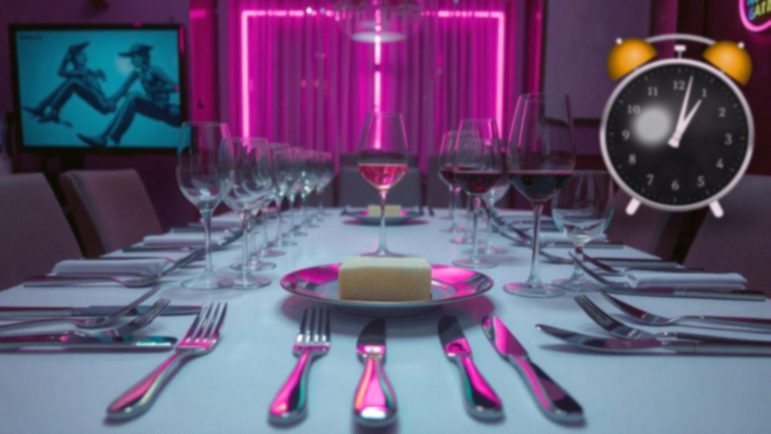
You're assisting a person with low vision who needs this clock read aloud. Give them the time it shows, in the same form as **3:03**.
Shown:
**1:02**
